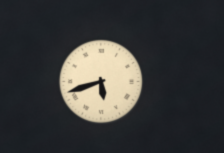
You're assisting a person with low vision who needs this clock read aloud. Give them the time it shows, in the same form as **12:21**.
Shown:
**5:42**
